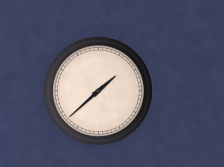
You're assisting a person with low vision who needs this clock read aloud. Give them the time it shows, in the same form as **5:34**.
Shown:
**1:38**
